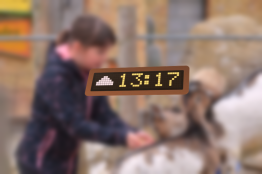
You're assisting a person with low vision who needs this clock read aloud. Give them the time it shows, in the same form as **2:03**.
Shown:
**13:17**
